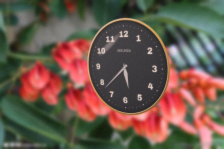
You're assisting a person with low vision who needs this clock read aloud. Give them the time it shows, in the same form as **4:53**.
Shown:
**5:38**
